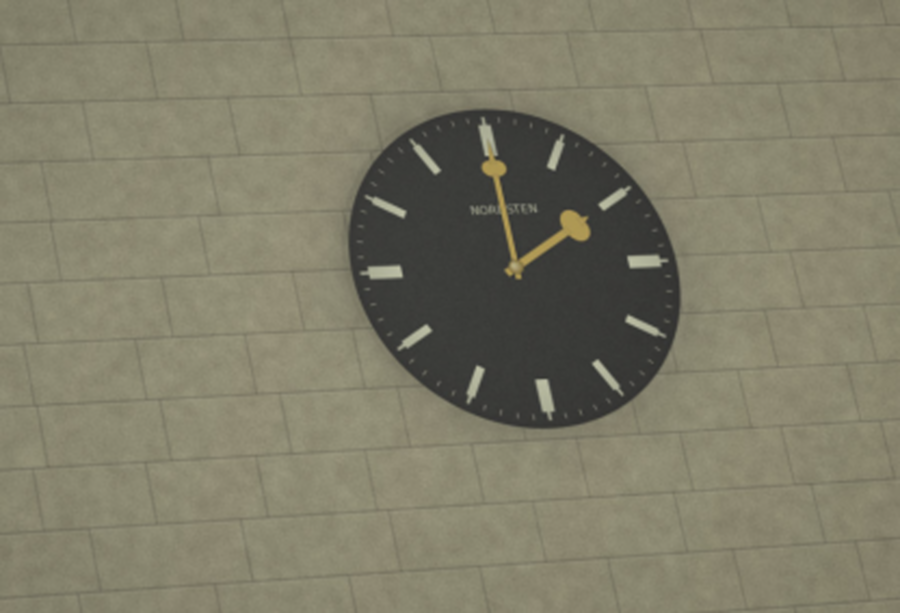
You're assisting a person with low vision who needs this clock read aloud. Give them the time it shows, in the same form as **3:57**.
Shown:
**2:00**
